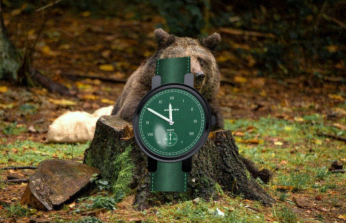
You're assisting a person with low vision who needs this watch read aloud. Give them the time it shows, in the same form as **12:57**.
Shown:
**11:50**
